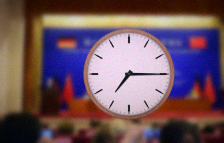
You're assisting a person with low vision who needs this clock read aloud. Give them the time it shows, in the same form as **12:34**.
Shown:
**7:15**
